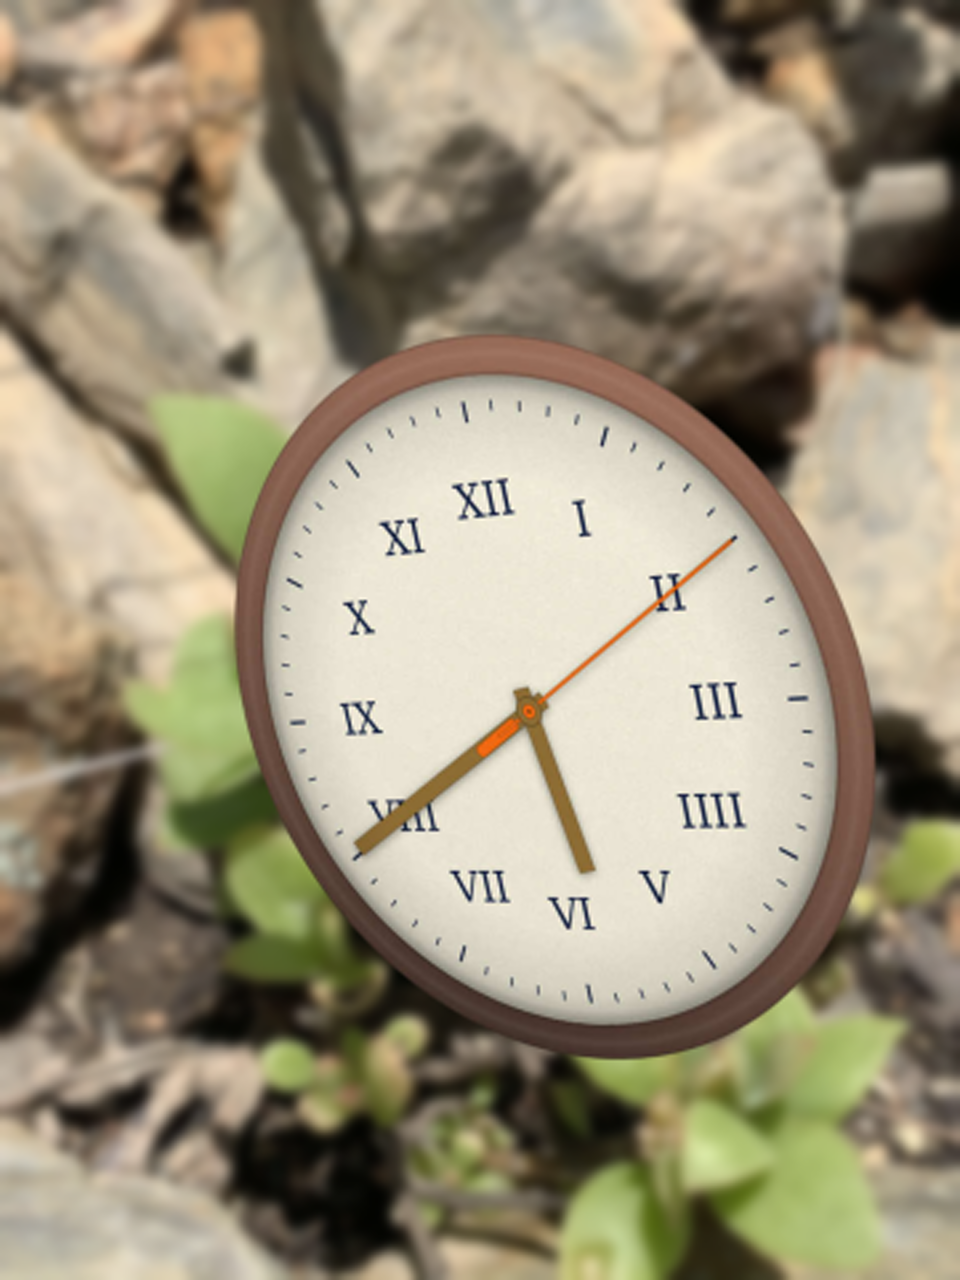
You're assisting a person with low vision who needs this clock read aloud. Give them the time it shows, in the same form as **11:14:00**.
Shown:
**5:40:10**
